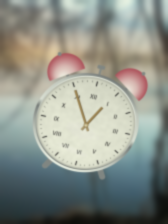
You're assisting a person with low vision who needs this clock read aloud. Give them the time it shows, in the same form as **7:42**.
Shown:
**12:55**
